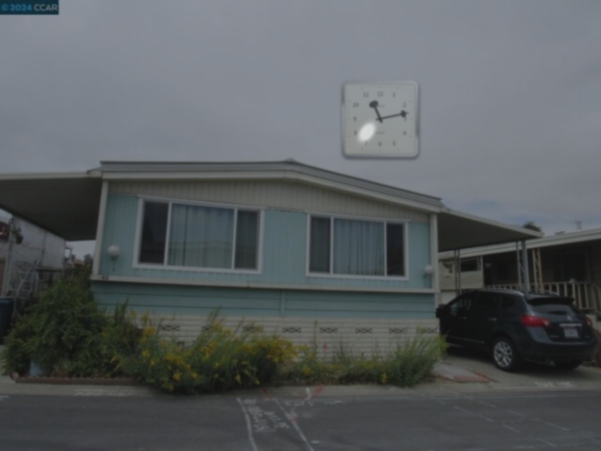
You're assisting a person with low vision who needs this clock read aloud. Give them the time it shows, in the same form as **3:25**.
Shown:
**11:13**
